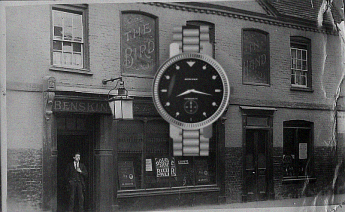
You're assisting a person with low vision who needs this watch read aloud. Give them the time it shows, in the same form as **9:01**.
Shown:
**8:17**
